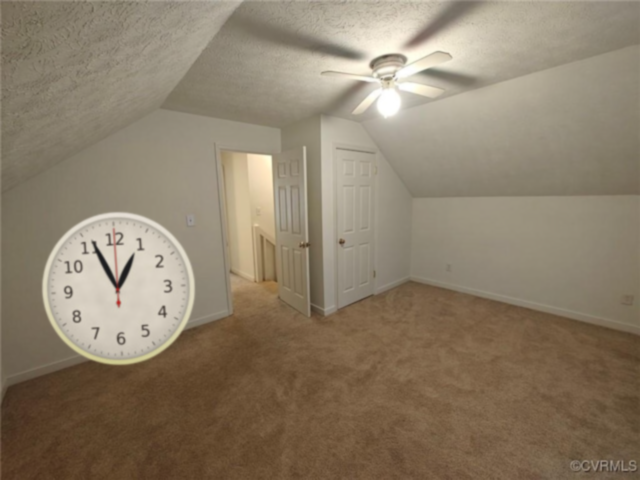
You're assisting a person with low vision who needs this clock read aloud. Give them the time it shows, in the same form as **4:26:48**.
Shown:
**12:56:00**
